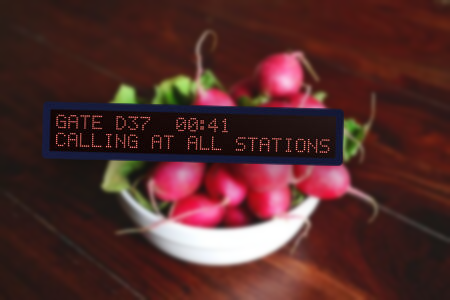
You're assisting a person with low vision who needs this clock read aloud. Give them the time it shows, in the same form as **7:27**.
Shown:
**0:41**
